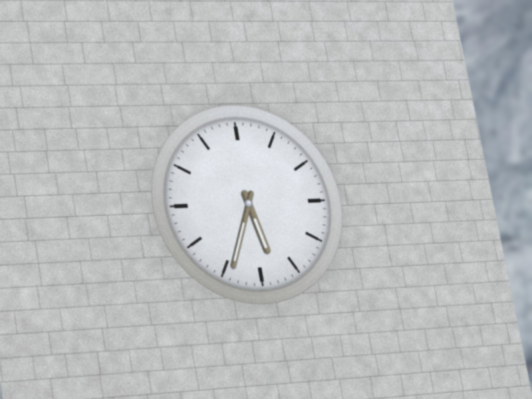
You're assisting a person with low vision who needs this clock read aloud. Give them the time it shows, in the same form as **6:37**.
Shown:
**5:34**
